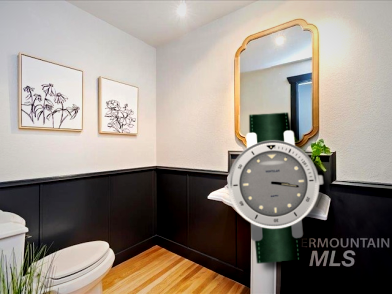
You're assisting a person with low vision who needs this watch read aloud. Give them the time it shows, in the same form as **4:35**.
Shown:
**3:17**
